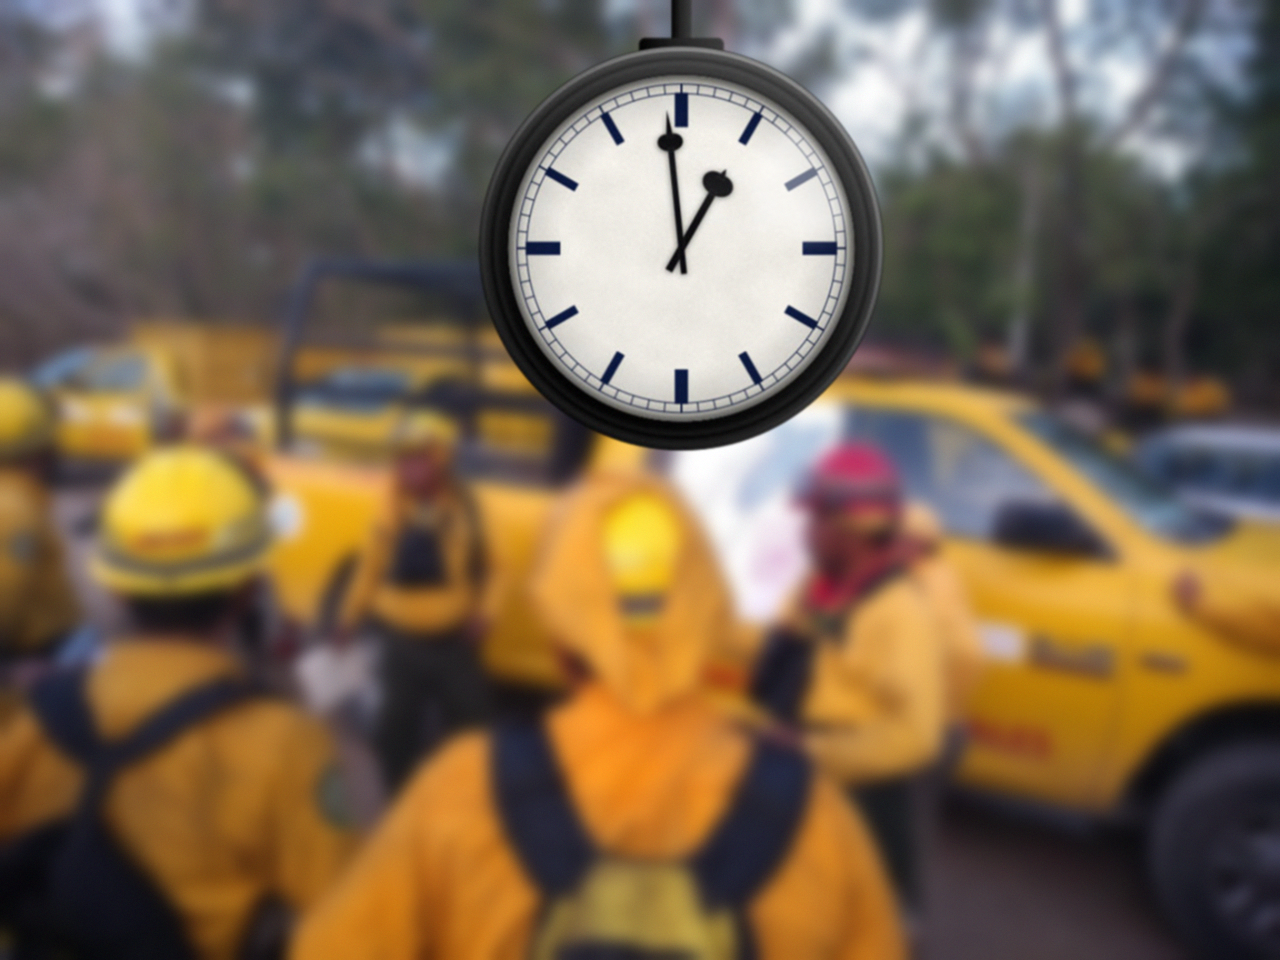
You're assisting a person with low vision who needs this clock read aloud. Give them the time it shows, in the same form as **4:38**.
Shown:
**12:59**
